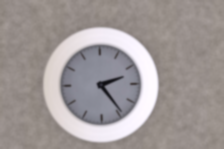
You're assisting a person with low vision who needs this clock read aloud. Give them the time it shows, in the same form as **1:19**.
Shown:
**2:24**
